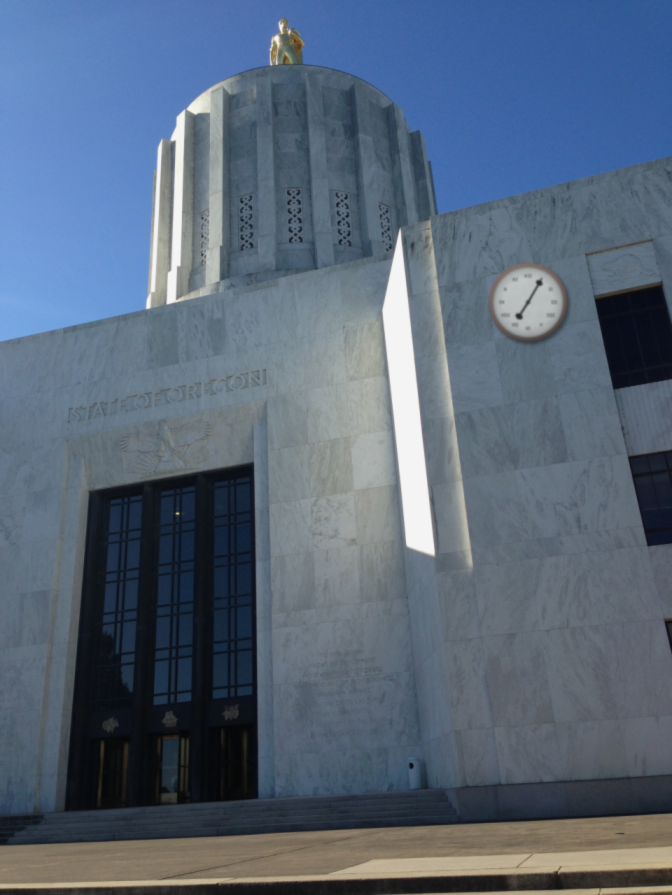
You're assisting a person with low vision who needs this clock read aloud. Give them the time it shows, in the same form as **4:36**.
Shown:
**7:05**
